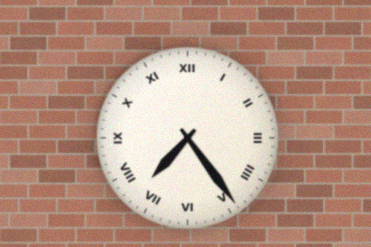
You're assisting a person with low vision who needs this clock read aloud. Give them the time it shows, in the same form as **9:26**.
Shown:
**7:24**
